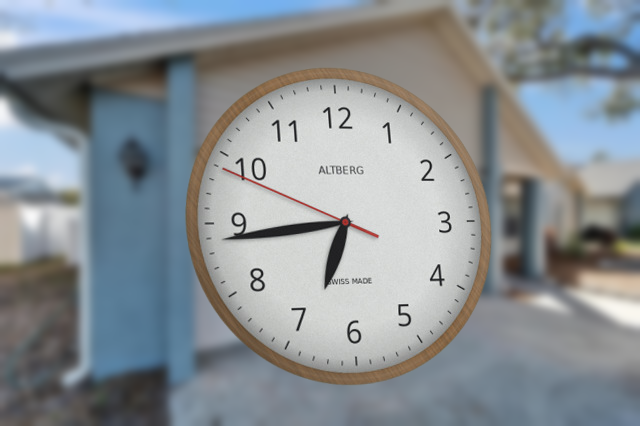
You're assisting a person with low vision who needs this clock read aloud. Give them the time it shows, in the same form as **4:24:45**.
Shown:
**6:43:49**
